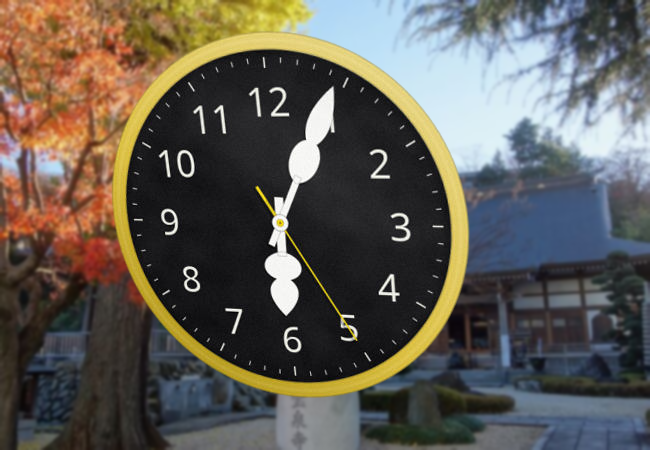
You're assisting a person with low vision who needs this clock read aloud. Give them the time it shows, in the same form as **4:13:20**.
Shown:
**6:04:25**
